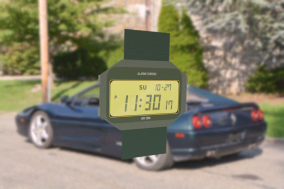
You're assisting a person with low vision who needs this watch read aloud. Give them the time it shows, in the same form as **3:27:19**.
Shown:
**11:30:17**
